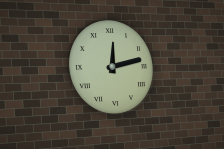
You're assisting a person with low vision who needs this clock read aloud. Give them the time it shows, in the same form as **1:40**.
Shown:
**12:13**
